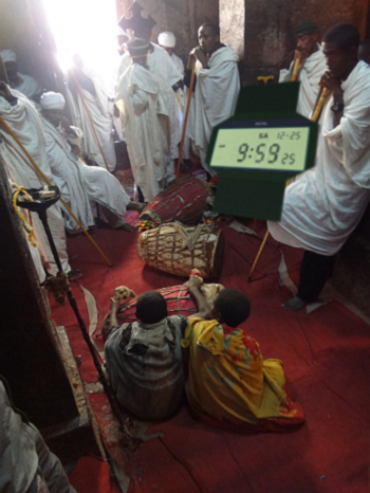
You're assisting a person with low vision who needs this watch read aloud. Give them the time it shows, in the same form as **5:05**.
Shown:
**9:59**
